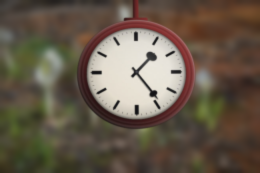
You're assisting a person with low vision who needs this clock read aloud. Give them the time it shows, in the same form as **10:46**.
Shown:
**1:24**
